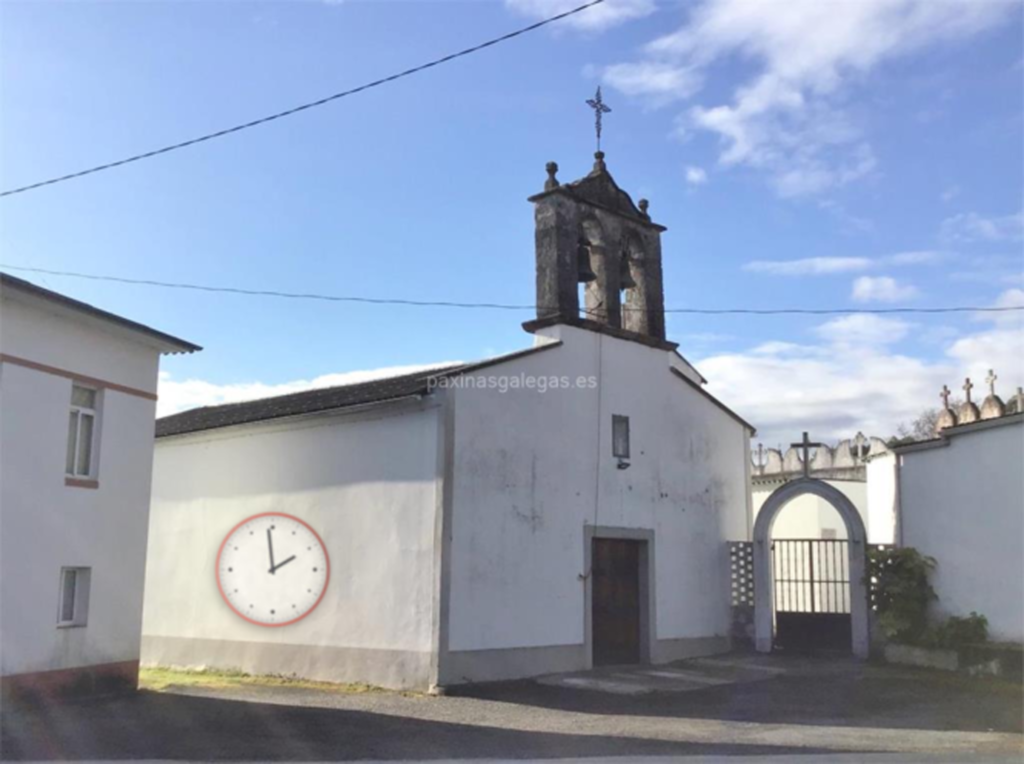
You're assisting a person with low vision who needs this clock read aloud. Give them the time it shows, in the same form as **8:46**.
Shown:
**1:59**
